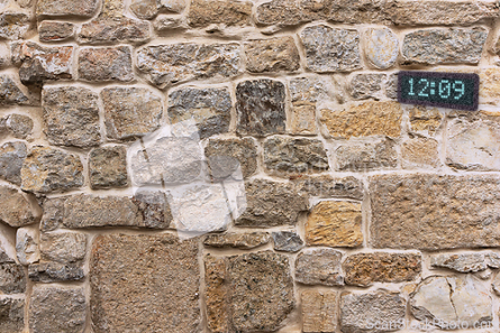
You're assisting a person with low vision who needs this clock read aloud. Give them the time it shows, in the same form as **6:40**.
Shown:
**12:09**
